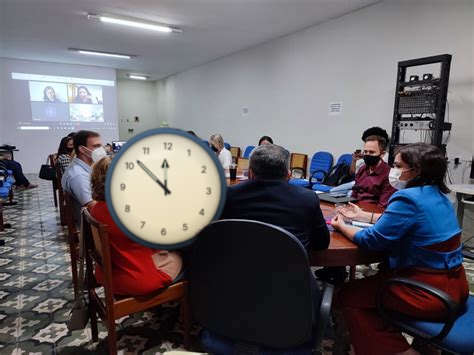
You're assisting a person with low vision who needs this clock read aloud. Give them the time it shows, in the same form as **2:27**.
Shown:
**11:52**
